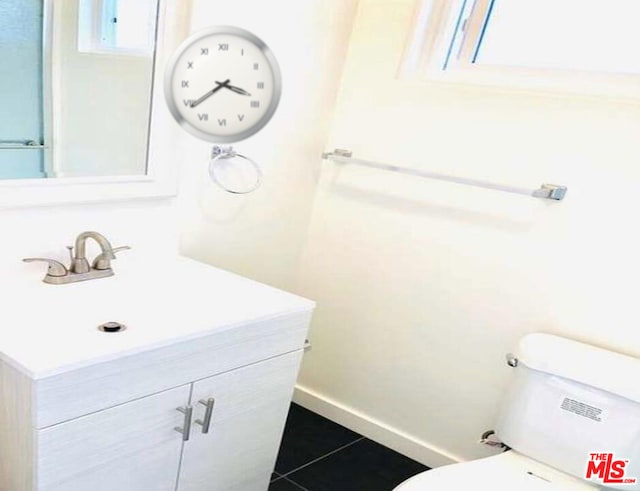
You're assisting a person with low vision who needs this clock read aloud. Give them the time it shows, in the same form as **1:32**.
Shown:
**3:39**
